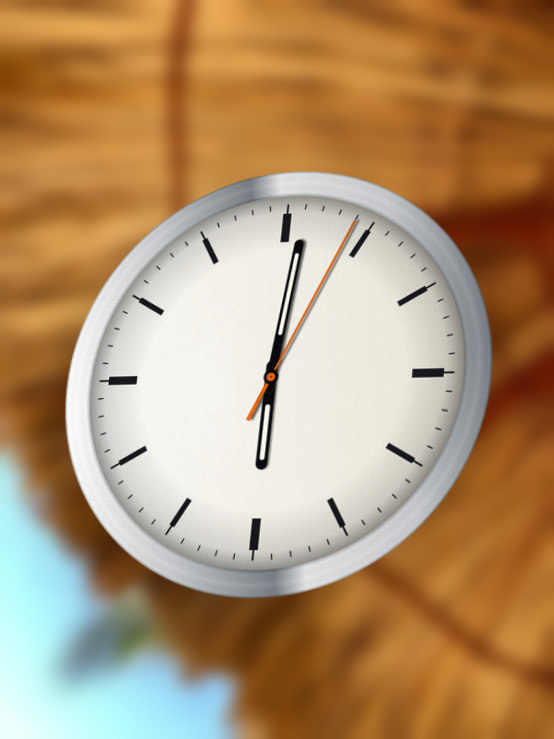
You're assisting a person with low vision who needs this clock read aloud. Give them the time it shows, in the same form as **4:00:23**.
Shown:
**6:01:04**
